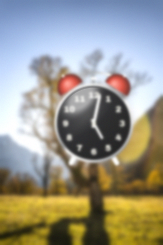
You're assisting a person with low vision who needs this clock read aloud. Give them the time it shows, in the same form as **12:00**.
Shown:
**5:02**
